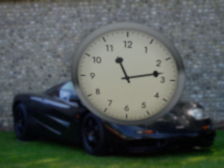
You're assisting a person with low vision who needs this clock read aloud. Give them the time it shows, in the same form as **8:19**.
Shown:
**11:13**
